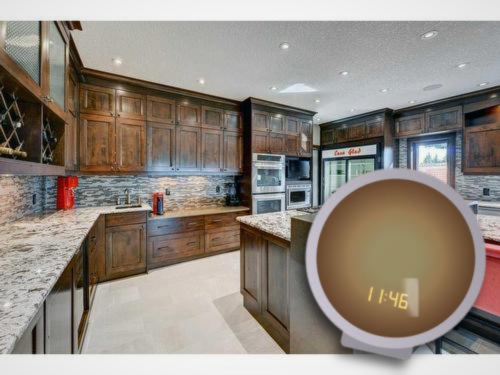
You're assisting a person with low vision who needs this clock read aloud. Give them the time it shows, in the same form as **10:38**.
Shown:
**11:46**
